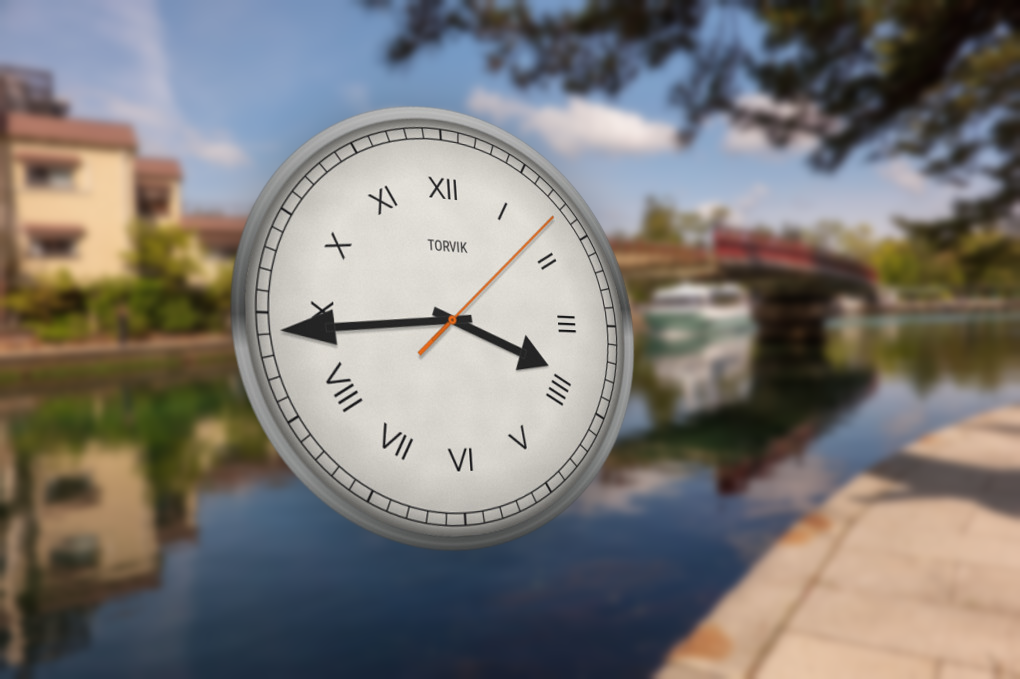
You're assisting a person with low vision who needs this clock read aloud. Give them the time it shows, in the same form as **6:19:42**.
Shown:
**3:44:08**
